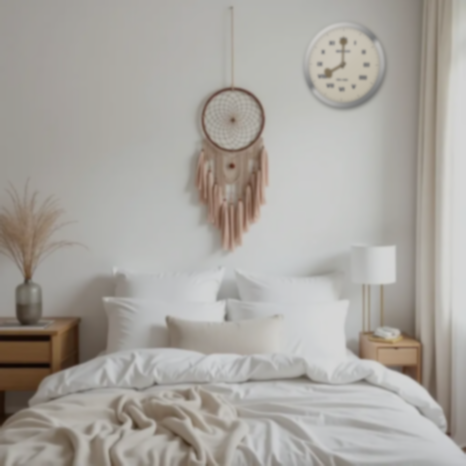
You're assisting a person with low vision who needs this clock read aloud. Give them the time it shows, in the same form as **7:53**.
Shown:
**8:00**
